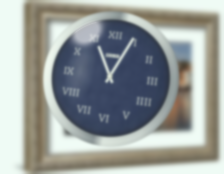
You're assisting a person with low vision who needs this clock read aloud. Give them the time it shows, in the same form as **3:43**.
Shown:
**11:04**
